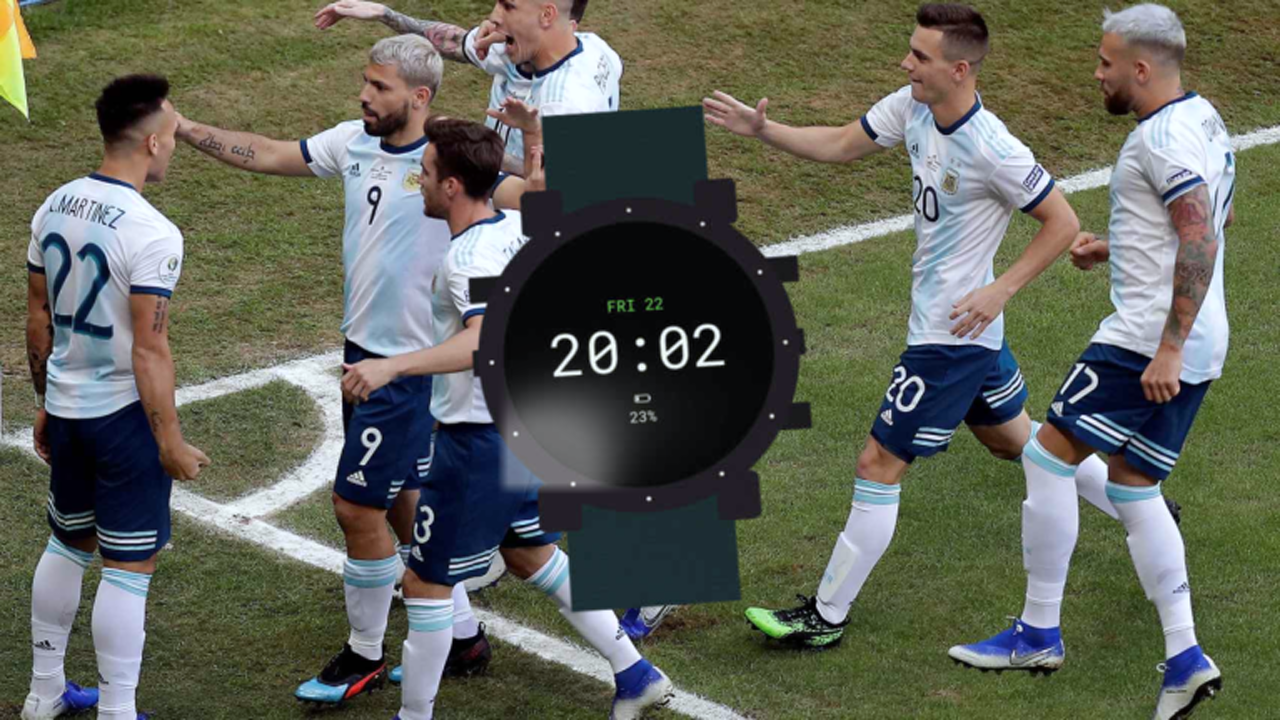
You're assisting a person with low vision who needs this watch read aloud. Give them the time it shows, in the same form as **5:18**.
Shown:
**20:02**
